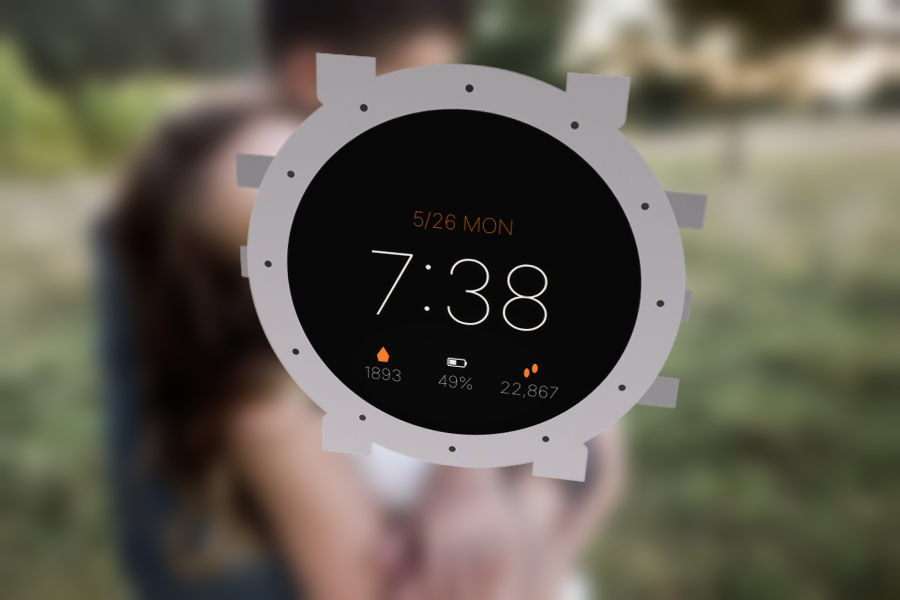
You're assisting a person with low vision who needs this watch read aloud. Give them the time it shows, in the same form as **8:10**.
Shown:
**7:38**
